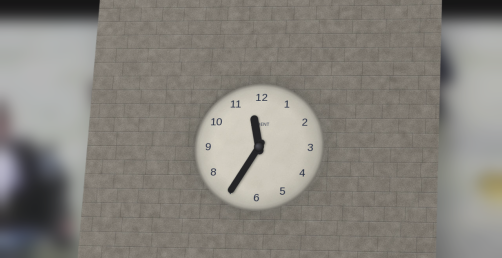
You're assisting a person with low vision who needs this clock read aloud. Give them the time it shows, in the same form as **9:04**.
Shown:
**11:35**
